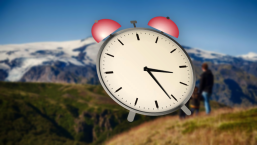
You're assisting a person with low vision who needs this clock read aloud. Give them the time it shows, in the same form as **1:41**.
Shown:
**3:26**
